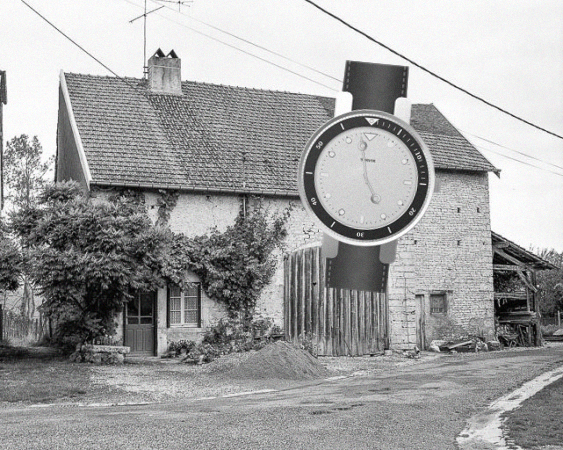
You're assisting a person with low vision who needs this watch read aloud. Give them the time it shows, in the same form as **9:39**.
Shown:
**4:58**
